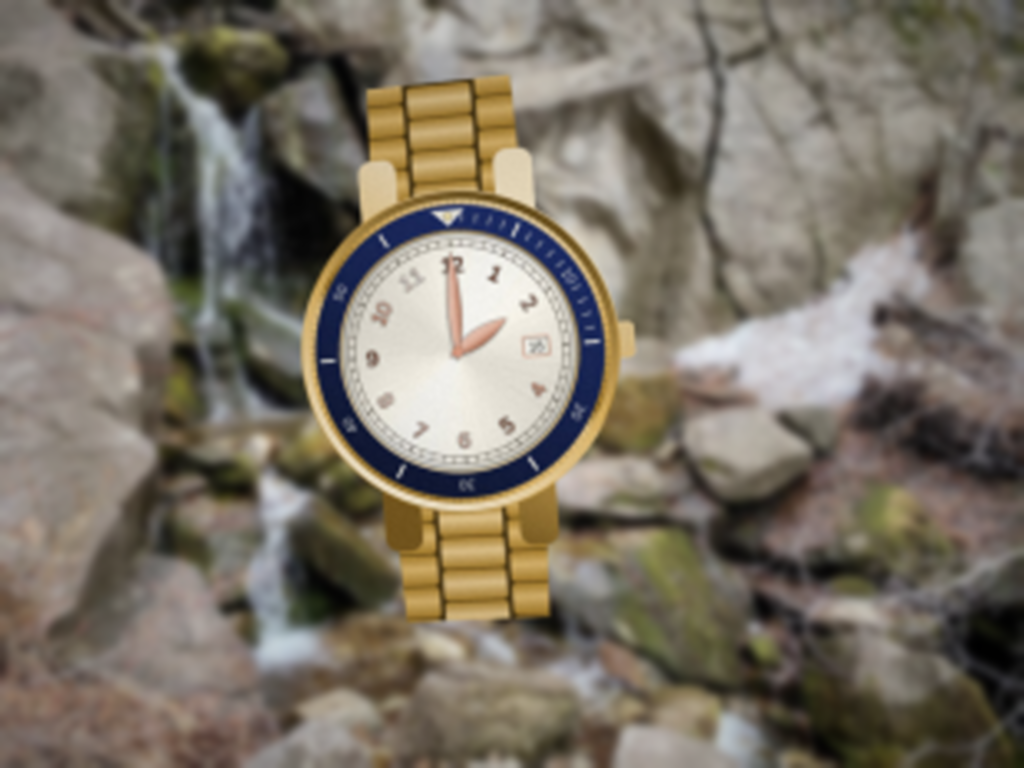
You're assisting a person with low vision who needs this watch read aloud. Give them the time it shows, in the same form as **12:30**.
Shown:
**2:00**
